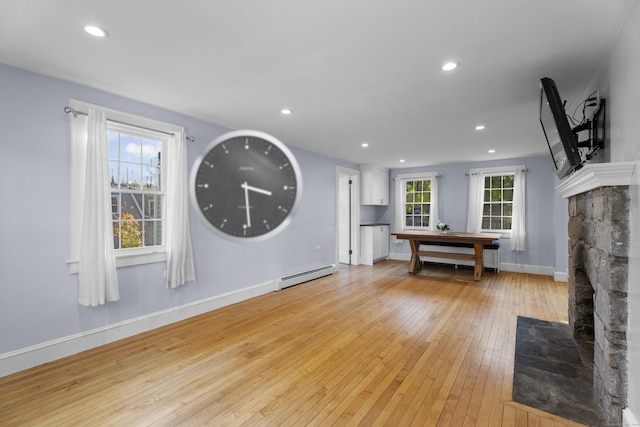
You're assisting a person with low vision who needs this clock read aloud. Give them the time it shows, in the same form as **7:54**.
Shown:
**3:29**
